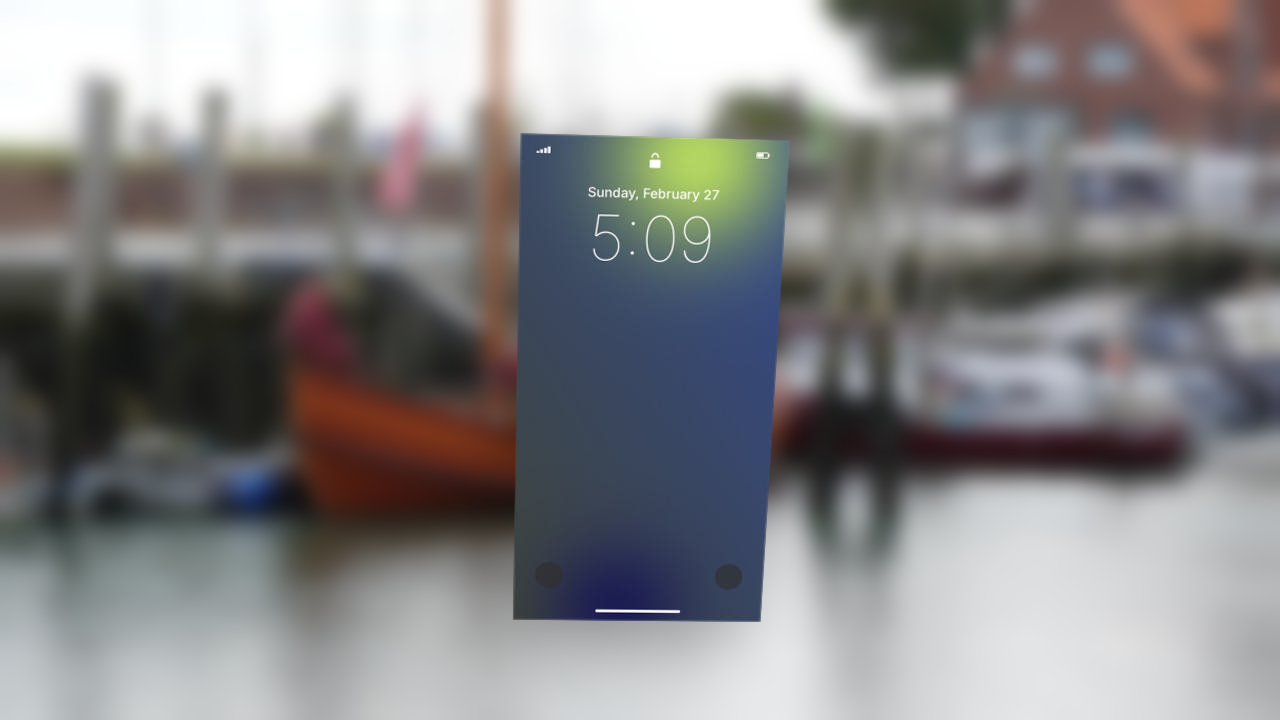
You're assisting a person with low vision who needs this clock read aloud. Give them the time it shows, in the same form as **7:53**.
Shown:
**5:09**
